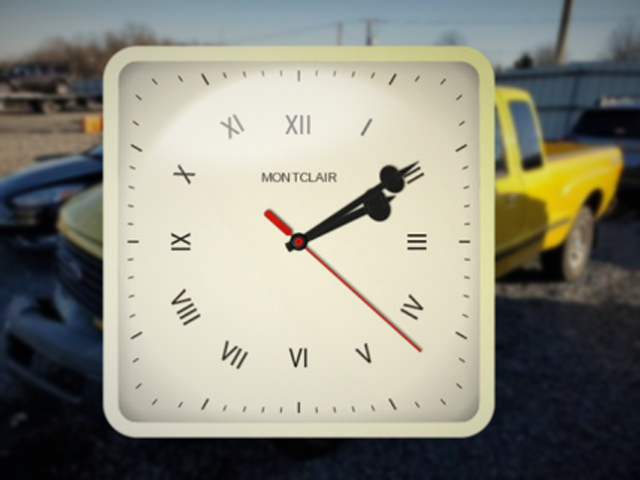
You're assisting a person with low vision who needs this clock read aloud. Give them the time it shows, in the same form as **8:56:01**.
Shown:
**2:09:22**
